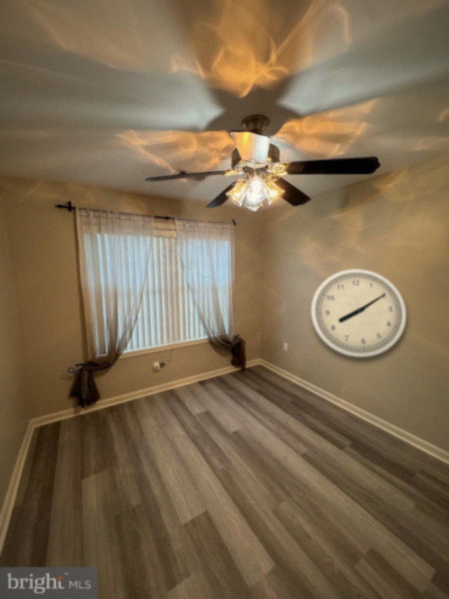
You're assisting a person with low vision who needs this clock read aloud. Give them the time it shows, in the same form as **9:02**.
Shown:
**8:10**
